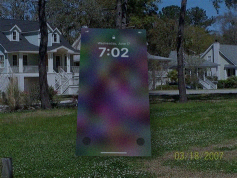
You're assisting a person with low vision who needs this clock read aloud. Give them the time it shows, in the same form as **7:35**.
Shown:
**7:02**
